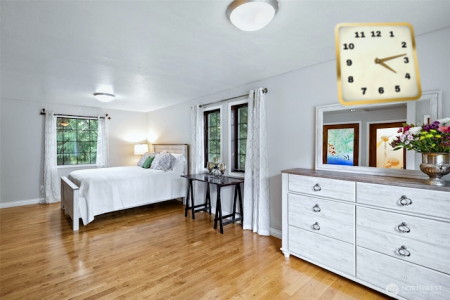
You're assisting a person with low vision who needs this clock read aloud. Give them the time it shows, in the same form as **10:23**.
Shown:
**4:13**
